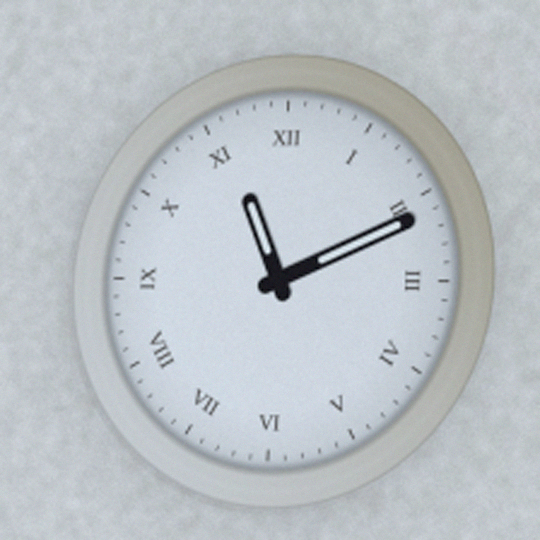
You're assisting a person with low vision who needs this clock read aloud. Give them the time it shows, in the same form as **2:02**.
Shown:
**11:11**
